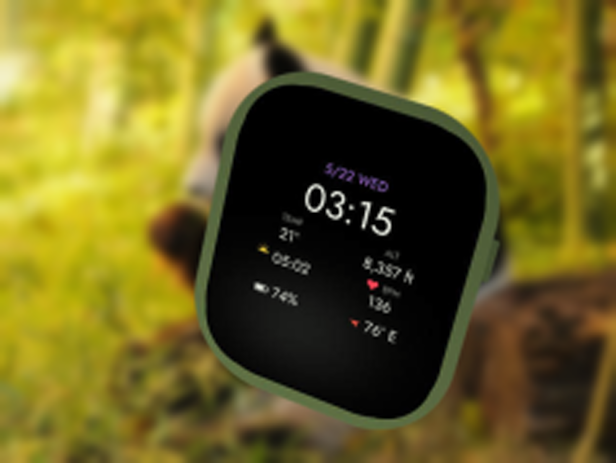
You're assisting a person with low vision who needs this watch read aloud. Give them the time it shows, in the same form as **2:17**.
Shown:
**3:15**
